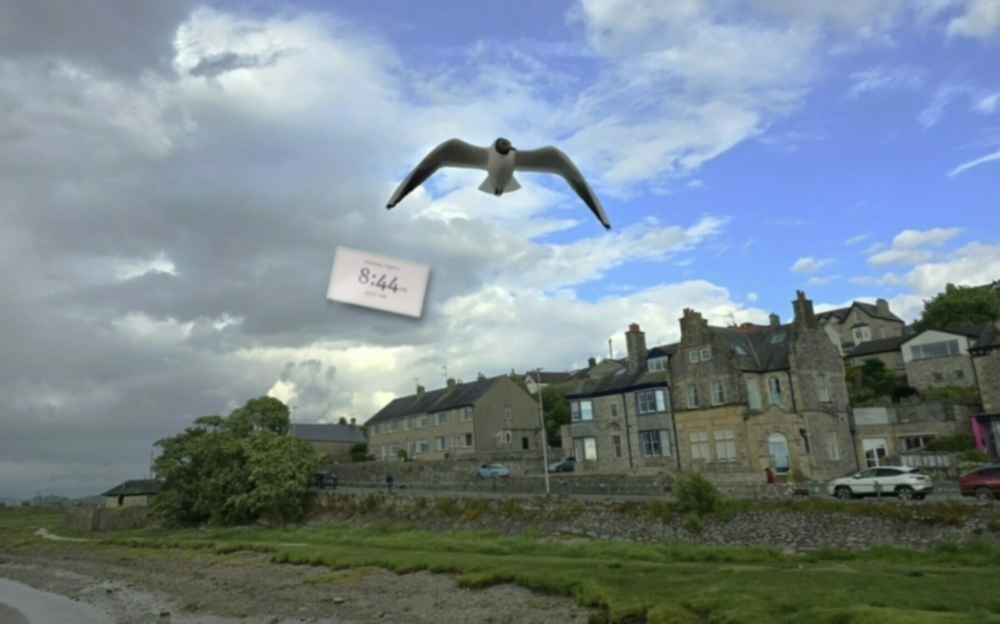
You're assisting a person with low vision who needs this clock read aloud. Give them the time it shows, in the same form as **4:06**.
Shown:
**8:44**
